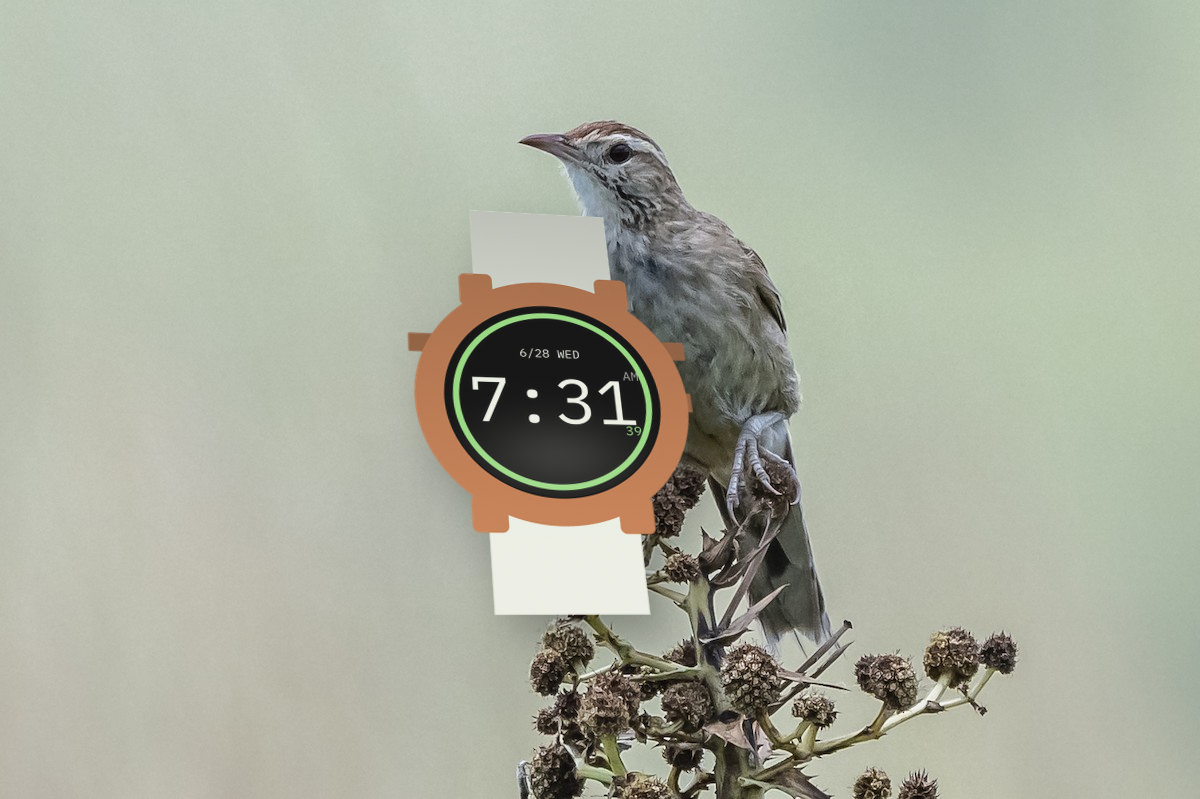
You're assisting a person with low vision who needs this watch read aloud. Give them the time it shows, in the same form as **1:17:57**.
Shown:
**7:31:39**
